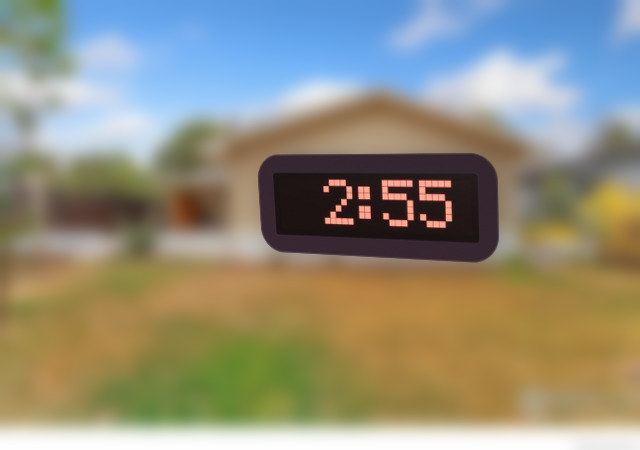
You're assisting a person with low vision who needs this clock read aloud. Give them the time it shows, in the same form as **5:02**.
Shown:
**2:55**
